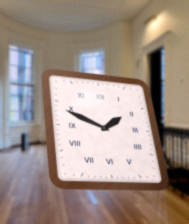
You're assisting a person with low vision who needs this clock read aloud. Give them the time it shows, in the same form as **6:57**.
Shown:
**1:49**
